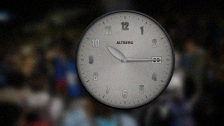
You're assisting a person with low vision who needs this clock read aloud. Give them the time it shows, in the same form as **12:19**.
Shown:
**10:15**
